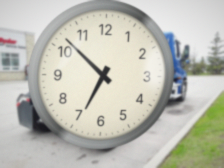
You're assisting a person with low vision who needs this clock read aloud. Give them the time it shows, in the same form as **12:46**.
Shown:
**6:52**
